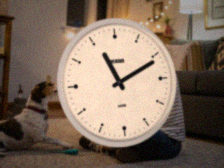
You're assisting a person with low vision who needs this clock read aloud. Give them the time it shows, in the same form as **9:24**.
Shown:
**11:11**
